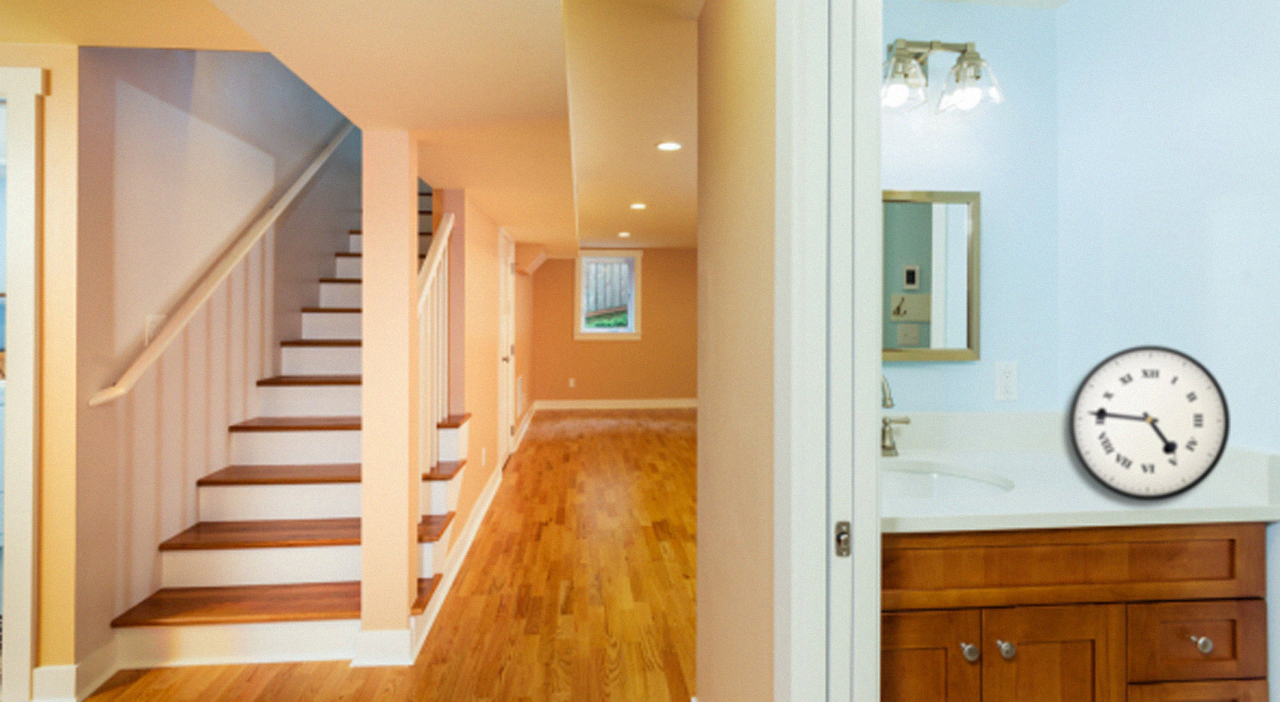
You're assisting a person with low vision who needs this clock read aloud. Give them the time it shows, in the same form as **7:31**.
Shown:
**4:46**
